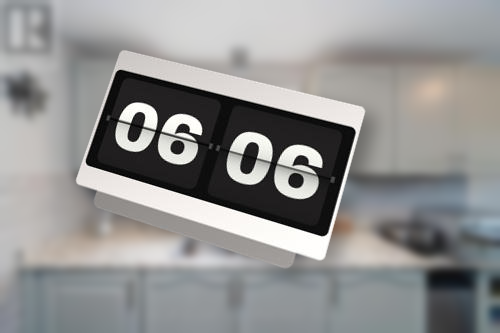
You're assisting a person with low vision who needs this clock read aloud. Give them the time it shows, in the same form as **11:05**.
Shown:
**6:06**
